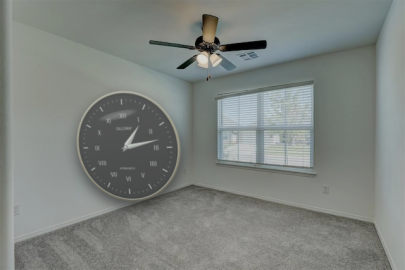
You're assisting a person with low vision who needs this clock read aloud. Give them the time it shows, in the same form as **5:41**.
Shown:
**1:13**
